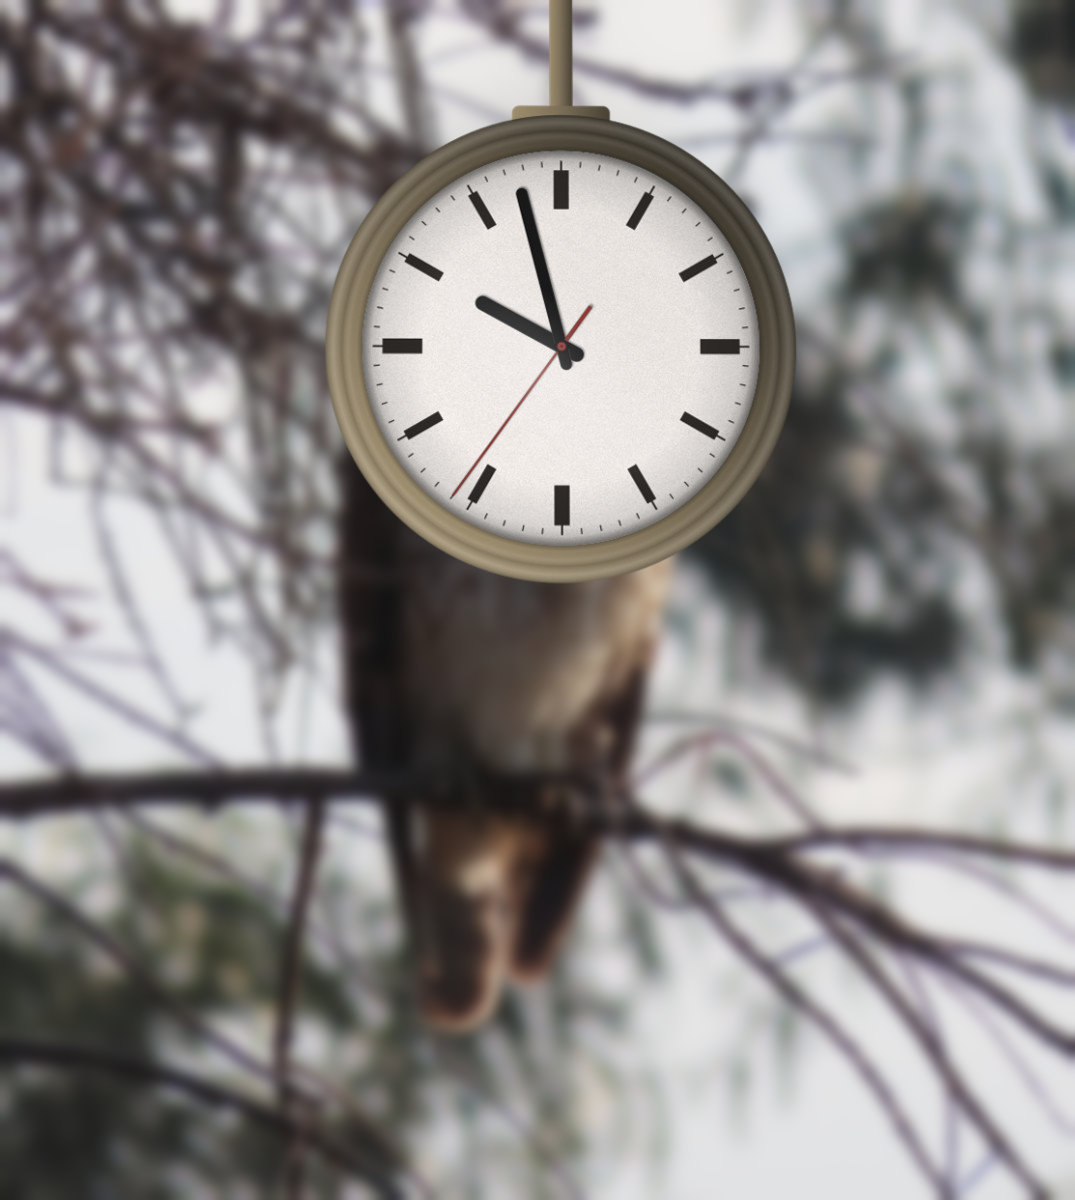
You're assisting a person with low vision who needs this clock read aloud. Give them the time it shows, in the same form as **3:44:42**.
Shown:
**9:57:36**
